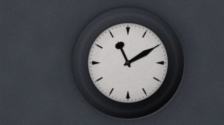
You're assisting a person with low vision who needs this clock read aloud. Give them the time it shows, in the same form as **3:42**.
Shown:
**11:10**
